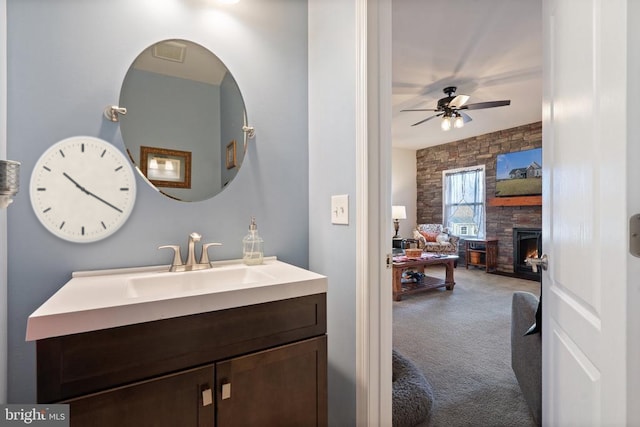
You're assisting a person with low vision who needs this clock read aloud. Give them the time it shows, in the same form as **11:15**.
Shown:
**10:20**
